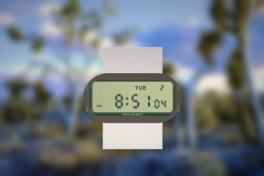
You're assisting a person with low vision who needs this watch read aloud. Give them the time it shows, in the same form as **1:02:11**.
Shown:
**8:51:04**
